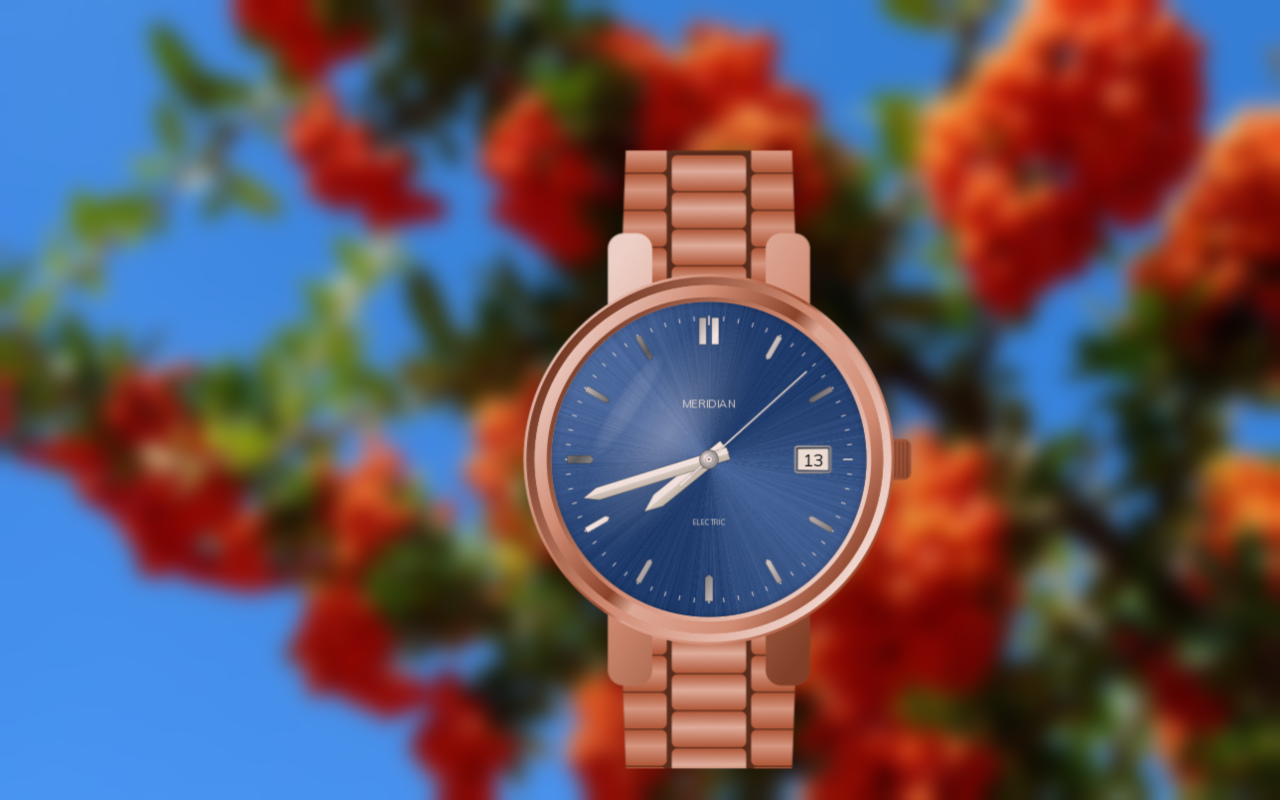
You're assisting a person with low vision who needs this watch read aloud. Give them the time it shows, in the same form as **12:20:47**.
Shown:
**7:42:08**
